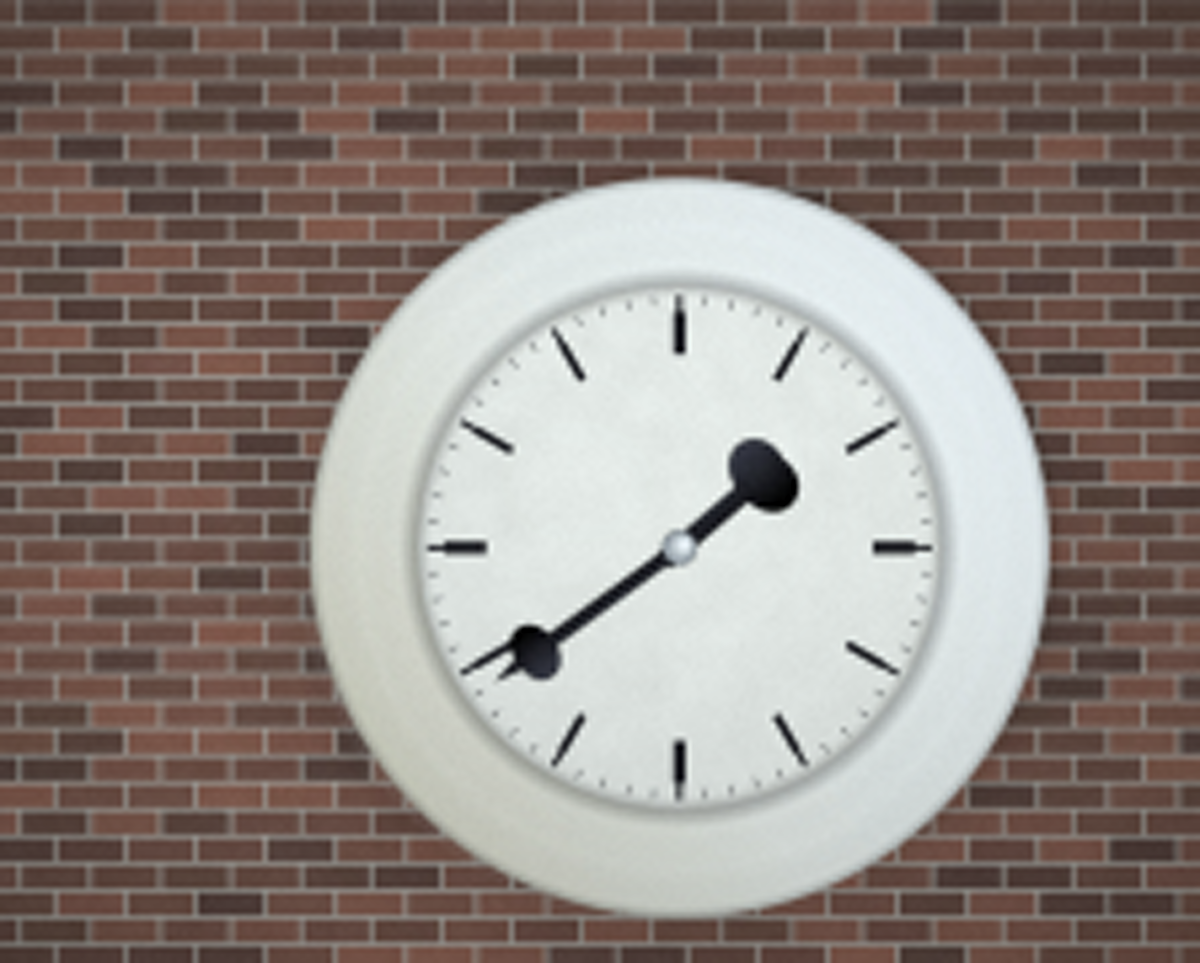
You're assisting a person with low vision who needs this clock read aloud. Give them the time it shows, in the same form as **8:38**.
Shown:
**1:39**
